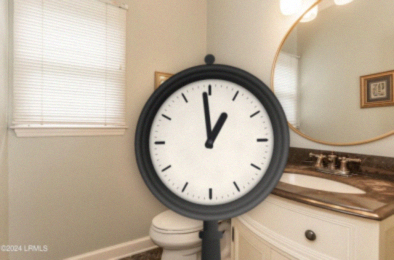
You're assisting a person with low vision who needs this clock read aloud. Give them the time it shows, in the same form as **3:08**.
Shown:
**12:59**
